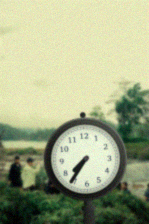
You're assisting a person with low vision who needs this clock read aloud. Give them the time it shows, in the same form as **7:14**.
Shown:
**7:36**
